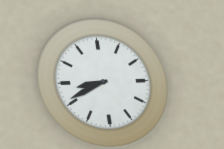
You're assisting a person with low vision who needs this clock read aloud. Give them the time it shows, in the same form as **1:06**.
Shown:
**8:41**
